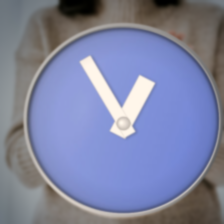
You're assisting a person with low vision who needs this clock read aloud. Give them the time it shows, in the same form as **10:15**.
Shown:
**12:55**
